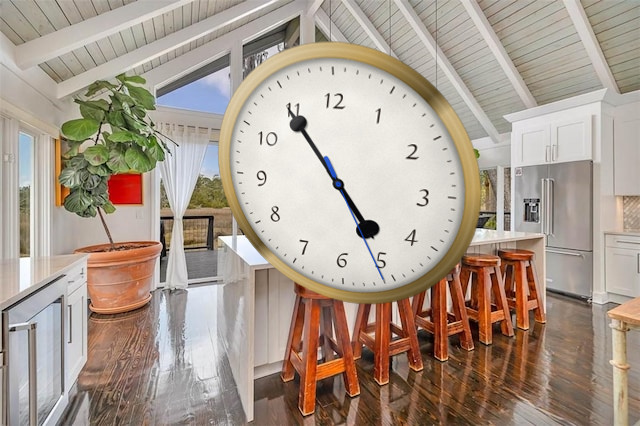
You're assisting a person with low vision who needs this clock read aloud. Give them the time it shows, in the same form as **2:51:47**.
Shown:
**4:54:26**
